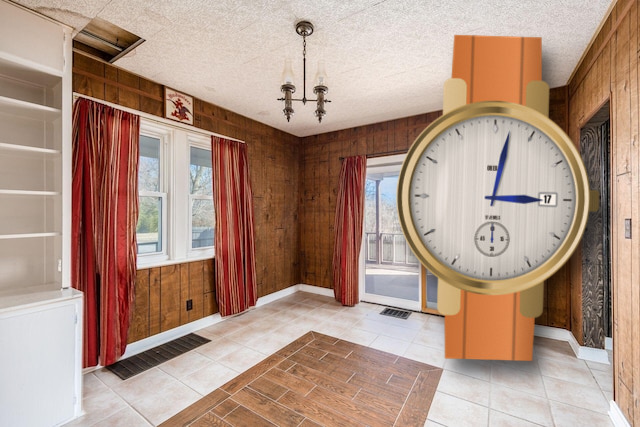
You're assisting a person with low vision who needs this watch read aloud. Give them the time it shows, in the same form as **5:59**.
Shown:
**3:02**
